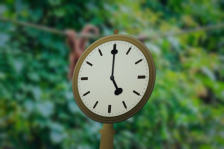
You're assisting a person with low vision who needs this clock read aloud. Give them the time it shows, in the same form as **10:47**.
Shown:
**5:00**
